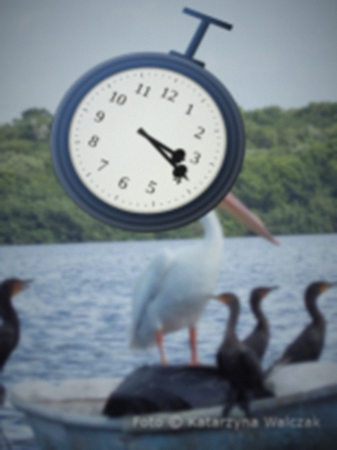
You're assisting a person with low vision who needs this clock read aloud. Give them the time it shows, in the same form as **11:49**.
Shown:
**3:19**
